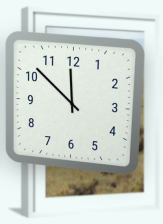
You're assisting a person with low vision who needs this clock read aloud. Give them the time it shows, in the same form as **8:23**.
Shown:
**11:52**
